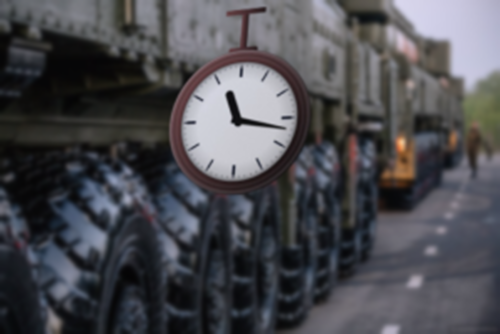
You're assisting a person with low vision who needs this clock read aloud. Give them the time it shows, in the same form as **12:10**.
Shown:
**11:17**
